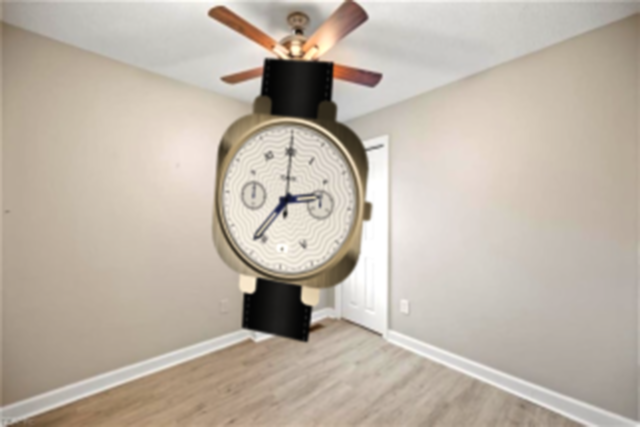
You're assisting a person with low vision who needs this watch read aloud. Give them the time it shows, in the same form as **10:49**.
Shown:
**2:36**
